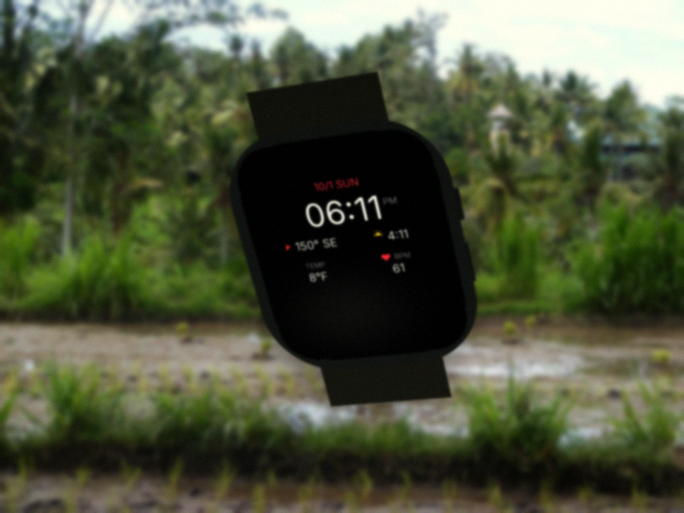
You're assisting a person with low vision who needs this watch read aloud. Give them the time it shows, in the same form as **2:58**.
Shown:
**6:11**
